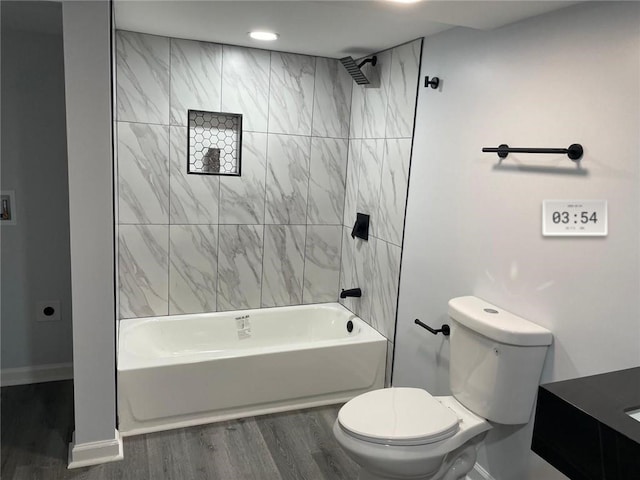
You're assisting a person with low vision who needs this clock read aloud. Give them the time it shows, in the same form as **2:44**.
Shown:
**3:54**
